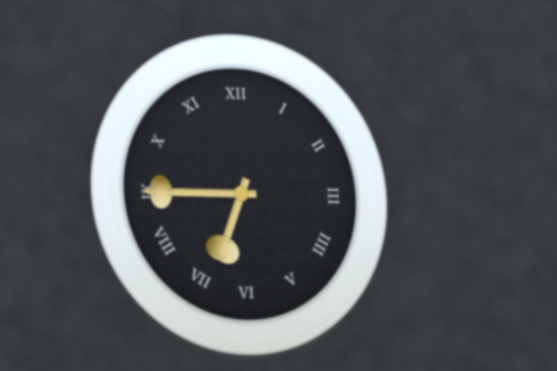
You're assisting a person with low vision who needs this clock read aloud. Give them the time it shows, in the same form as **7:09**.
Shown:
**6:45**
